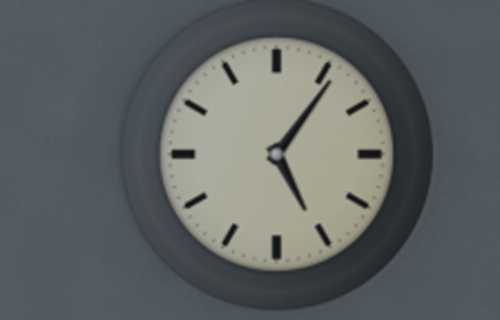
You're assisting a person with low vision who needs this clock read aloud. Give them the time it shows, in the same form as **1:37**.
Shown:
**5:06**
